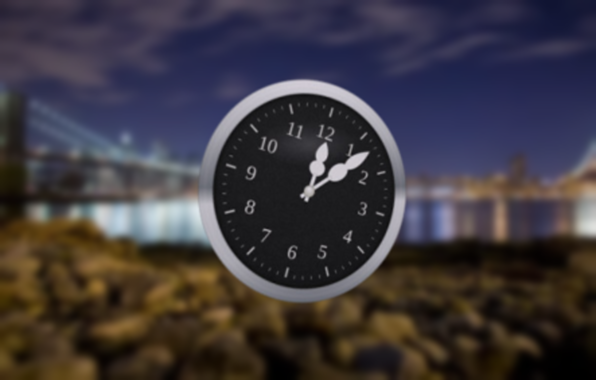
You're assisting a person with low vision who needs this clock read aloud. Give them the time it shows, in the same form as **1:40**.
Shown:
**12:07**
